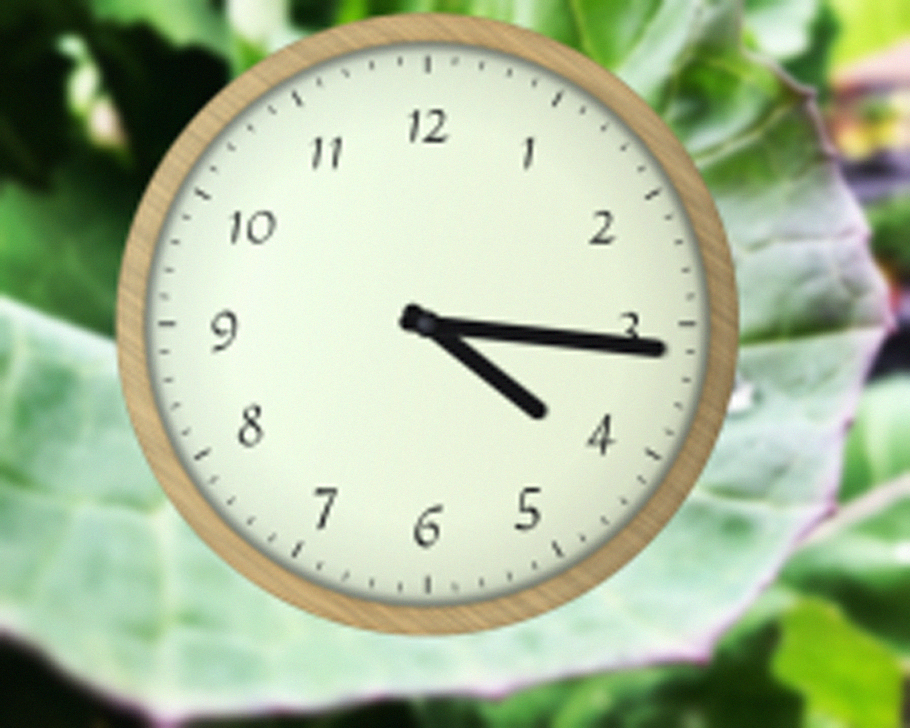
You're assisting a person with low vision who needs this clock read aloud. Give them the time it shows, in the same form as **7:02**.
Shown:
**4:16**
